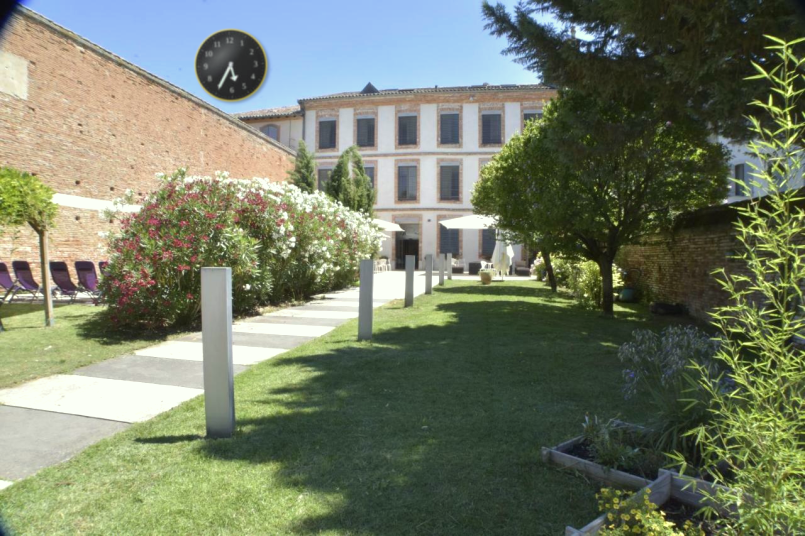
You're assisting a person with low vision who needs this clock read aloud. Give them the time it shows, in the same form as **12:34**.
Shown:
**5:35**
